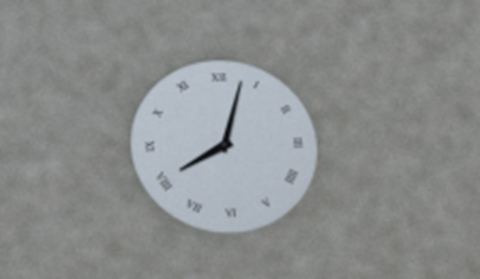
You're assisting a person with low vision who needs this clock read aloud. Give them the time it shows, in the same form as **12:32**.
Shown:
**8:03**
